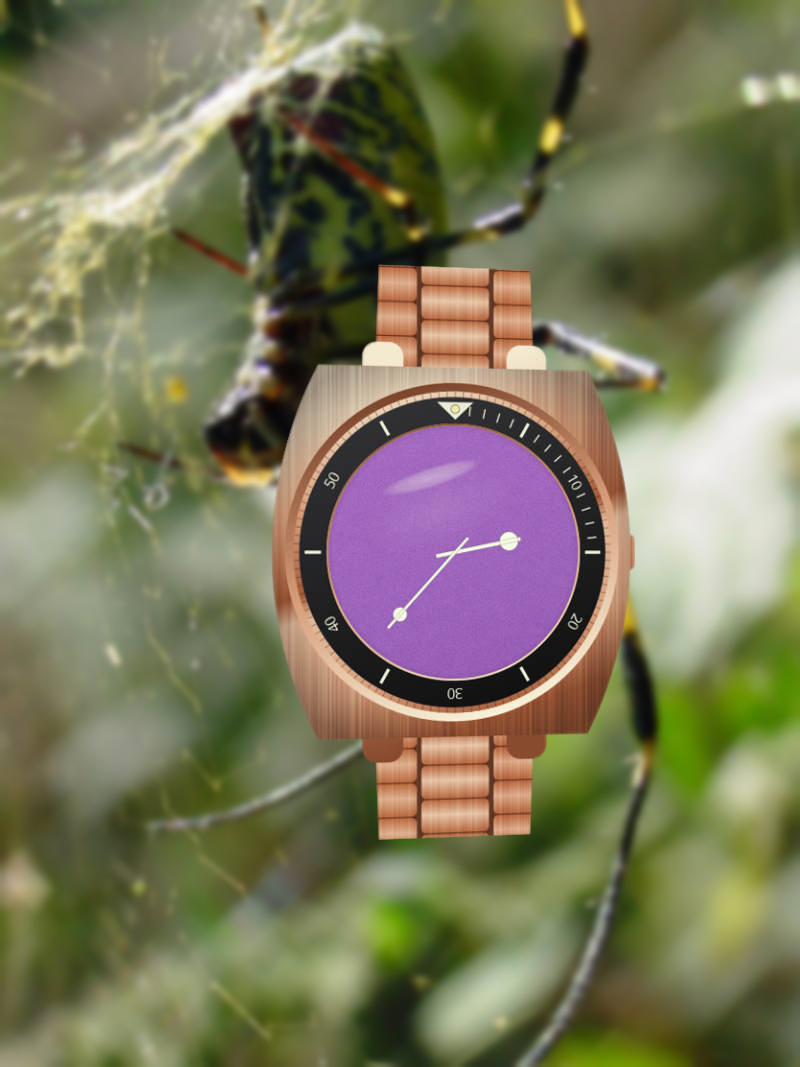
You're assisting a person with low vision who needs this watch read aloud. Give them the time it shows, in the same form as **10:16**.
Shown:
**2:37**
